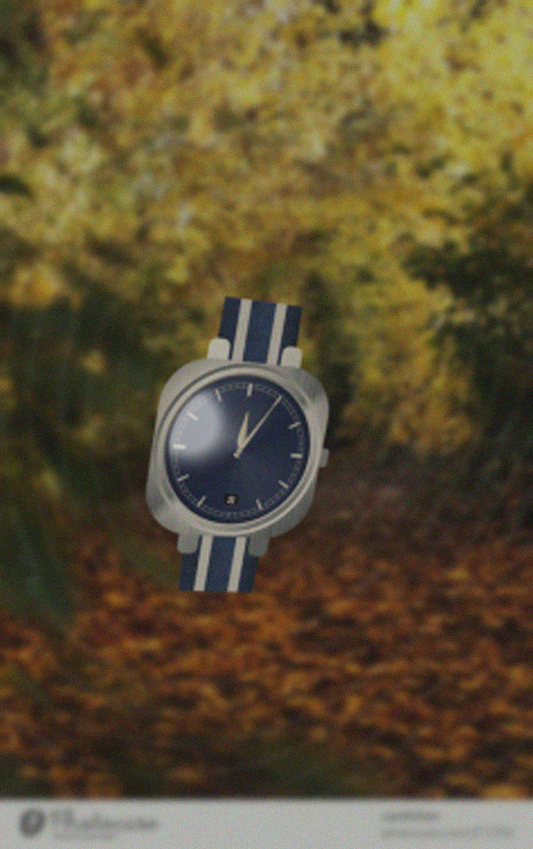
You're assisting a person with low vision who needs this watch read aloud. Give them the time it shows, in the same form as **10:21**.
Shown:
**12:05**
